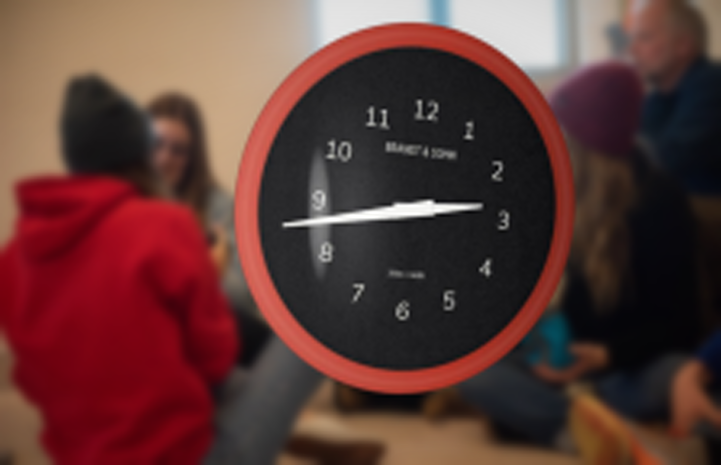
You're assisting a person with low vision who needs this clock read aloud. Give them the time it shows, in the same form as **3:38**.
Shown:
**2:43**
